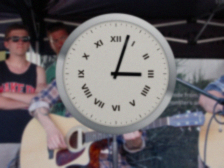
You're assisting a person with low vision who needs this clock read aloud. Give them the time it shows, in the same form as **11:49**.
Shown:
**3:03**
